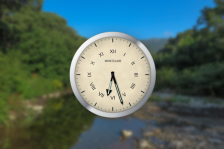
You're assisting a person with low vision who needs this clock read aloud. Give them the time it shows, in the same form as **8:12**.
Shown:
**6:27**
